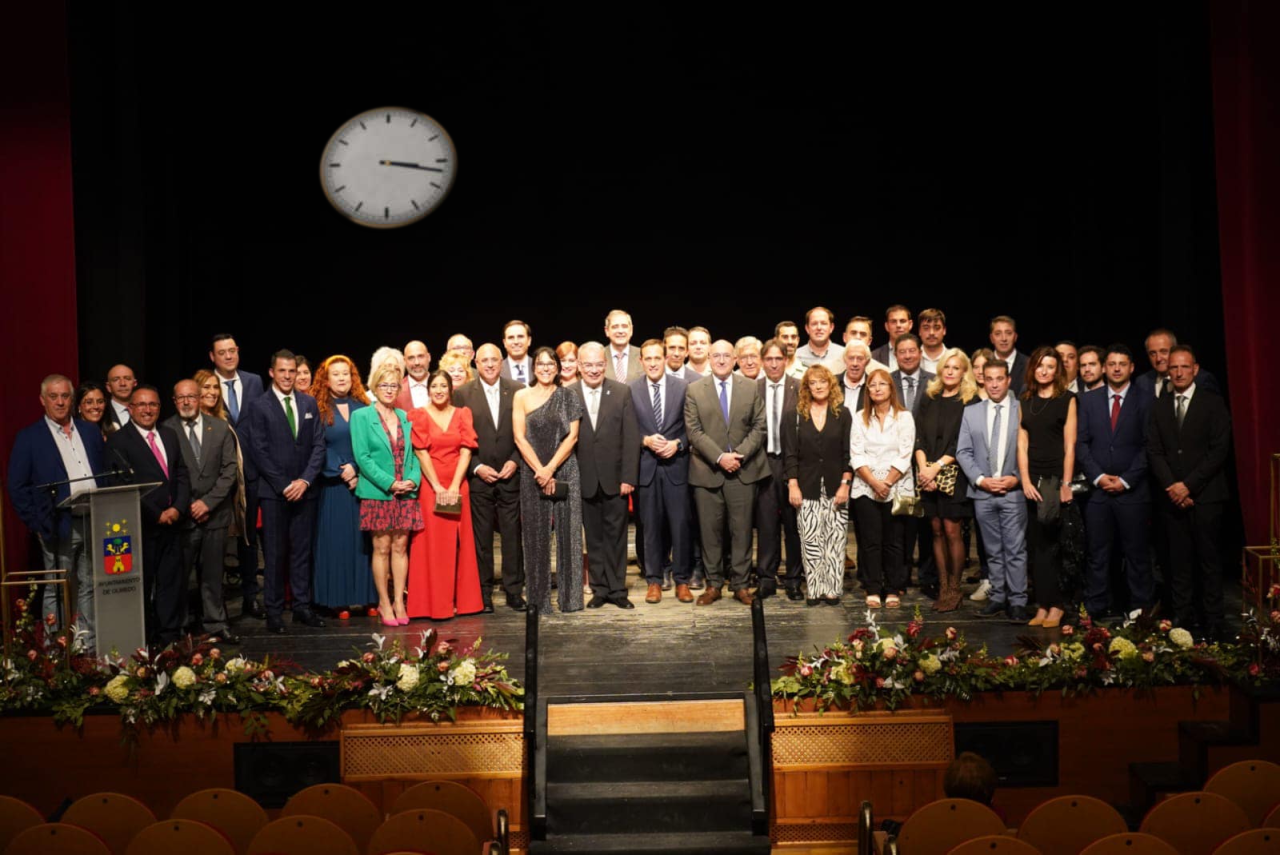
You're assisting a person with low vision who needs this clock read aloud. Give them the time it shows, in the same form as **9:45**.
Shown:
**3:17**
